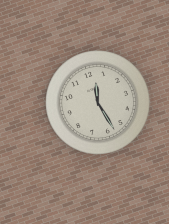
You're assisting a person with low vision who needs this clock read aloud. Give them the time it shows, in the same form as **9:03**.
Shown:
**12:28**
